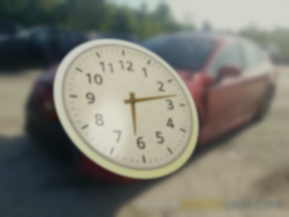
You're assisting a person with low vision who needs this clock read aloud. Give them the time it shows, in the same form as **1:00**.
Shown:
**6:13**
